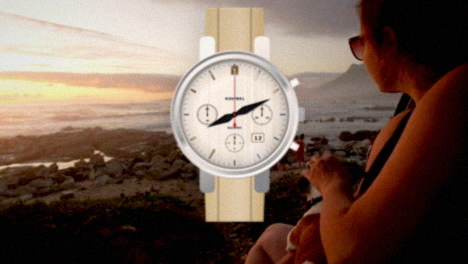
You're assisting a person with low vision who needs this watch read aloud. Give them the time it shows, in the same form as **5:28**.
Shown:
**8:11**
